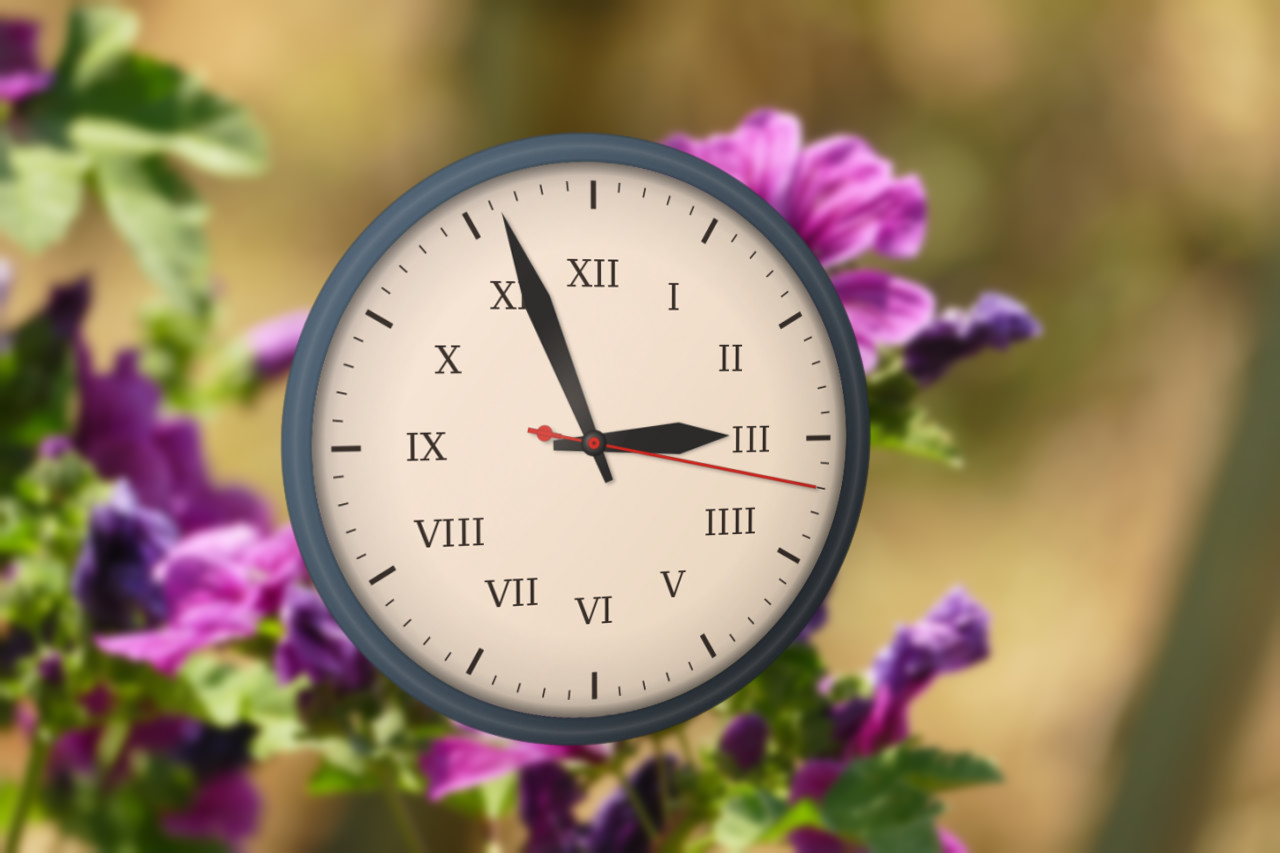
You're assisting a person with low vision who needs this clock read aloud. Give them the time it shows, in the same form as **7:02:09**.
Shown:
**2:56:17**
